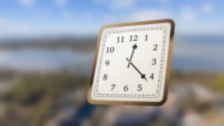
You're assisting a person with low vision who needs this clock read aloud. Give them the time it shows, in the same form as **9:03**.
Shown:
**12:22**
